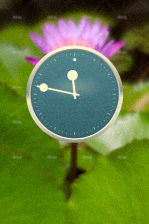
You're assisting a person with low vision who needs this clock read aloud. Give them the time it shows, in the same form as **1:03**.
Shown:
**11:47**
